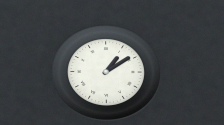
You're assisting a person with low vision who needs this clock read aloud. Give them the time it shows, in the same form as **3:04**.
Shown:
**1:09**
